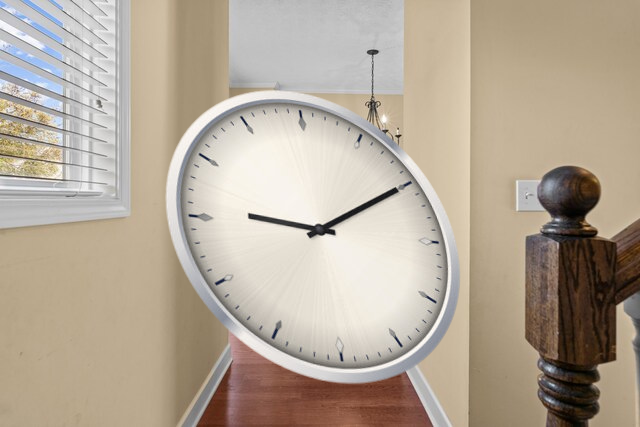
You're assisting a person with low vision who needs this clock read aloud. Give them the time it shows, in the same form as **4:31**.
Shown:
**9:10**
